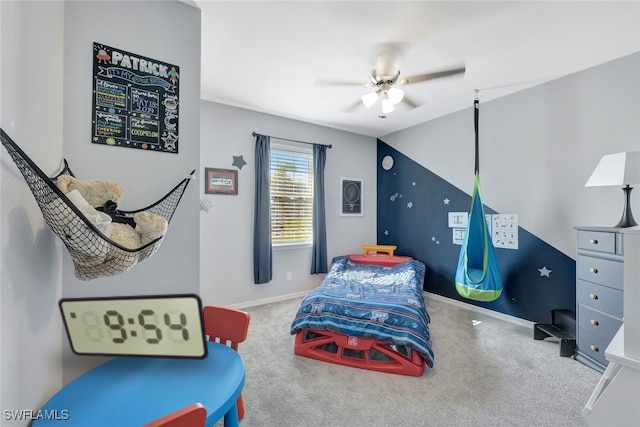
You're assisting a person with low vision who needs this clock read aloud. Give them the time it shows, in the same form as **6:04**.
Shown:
**9:54**
